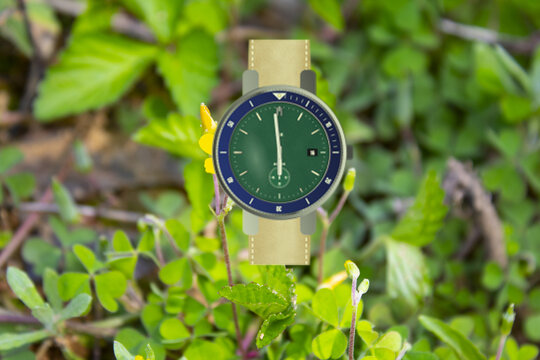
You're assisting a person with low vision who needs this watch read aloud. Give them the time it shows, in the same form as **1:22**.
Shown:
**5:59**
